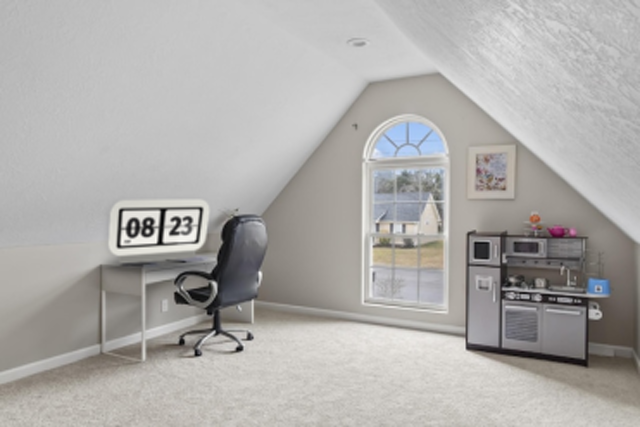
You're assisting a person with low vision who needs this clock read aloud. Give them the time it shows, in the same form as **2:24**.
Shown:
**8:23**
